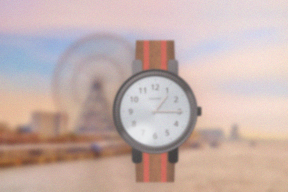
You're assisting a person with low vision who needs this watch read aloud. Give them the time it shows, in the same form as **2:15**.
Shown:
**1:15**
